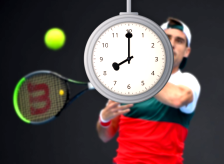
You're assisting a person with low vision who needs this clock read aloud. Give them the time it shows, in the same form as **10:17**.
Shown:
**8:00**
